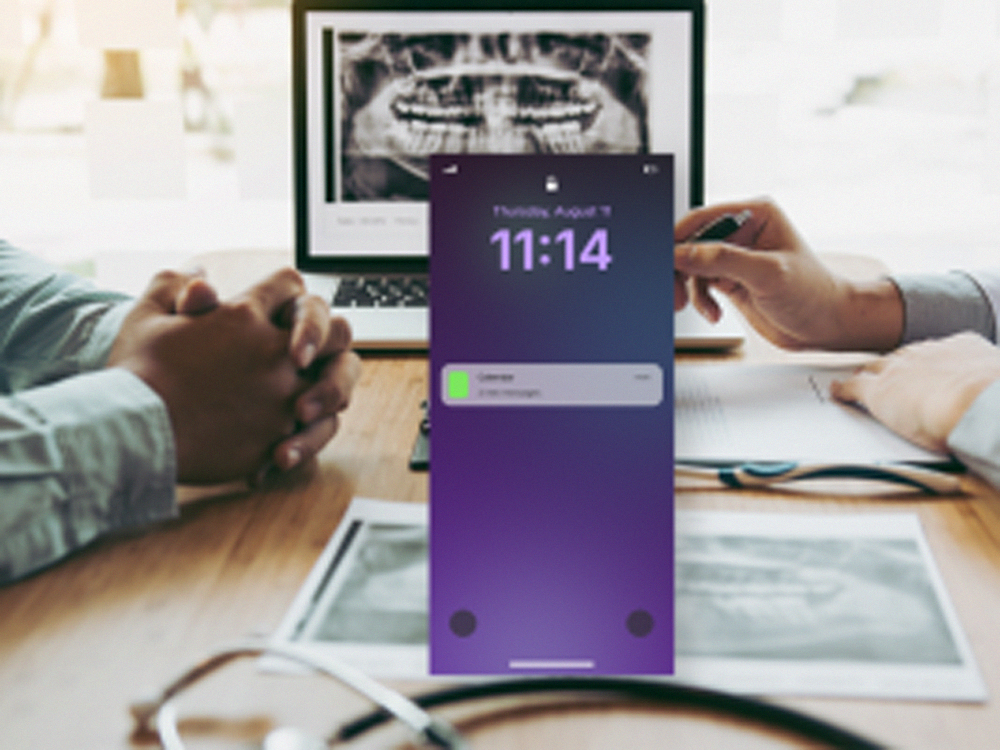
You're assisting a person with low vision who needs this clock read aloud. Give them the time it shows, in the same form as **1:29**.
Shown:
**11:14**
